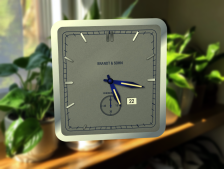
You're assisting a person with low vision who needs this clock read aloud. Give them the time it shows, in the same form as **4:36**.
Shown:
**5:17**
